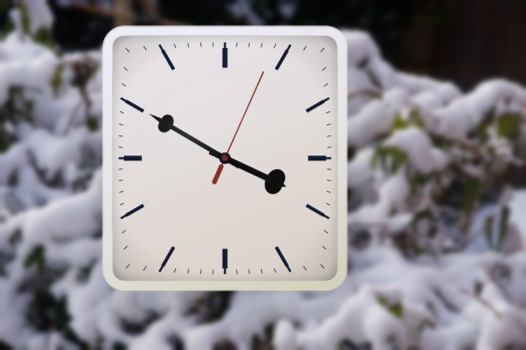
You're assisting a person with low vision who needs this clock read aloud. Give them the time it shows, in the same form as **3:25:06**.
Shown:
**3:50:04**
